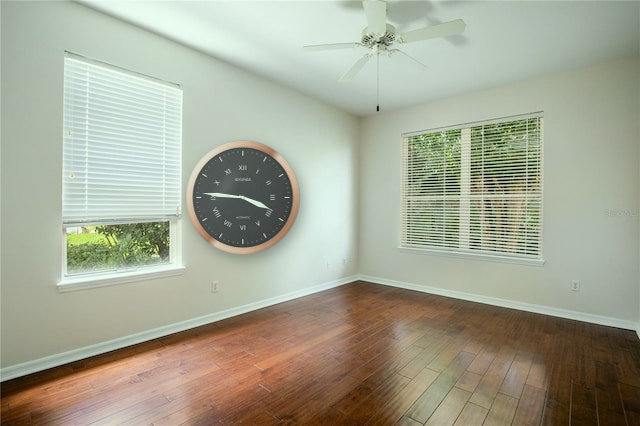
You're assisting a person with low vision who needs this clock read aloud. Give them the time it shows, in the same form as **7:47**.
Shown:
**3:46**
